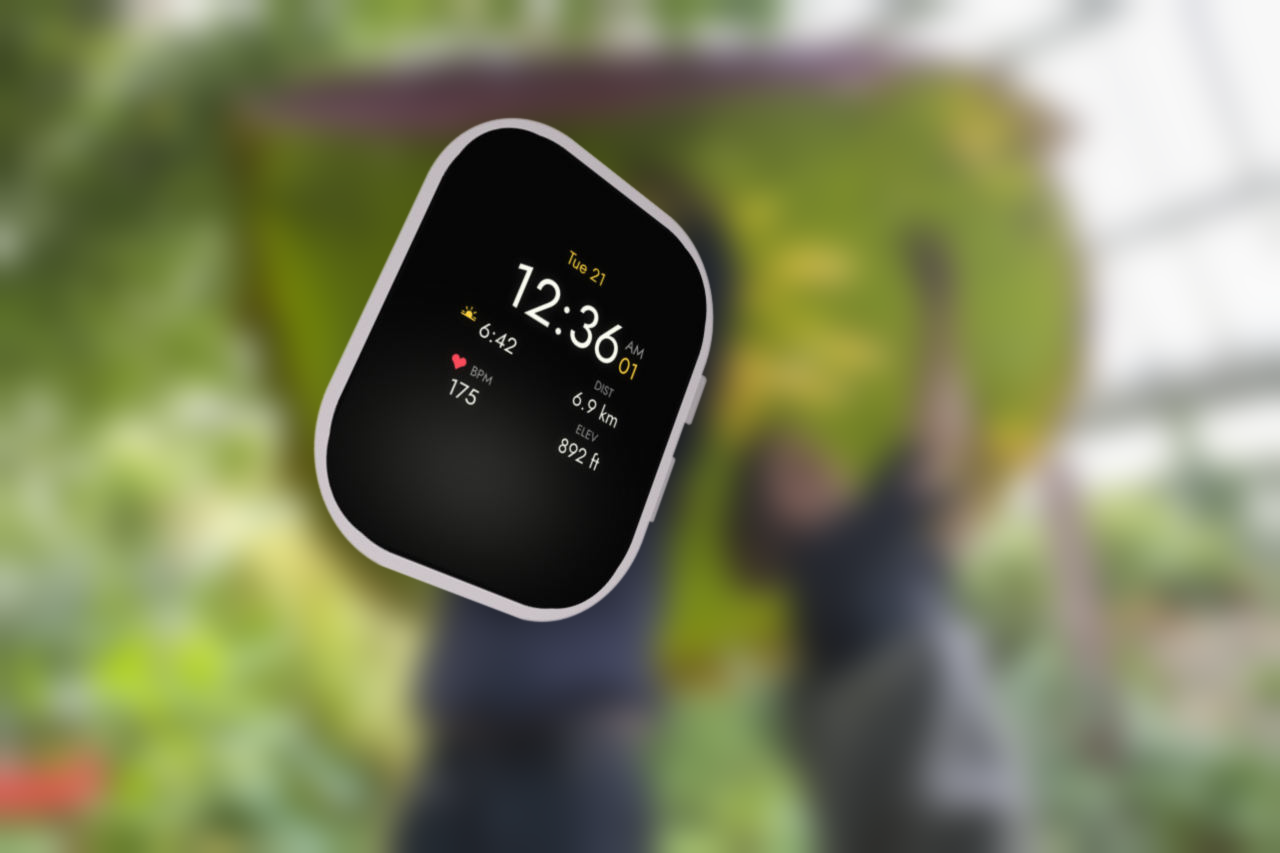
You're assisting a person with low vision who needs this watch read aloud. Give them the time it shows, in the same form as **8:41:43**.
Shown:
**12:36:01**
